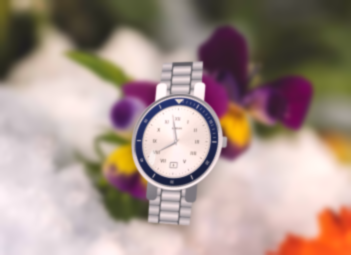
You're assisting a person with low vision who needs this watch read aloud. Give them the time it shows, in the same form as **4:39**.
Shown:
**7:58**
